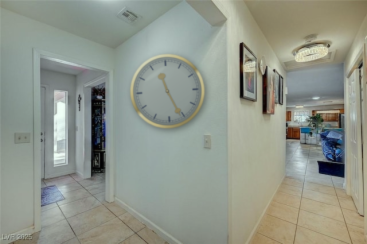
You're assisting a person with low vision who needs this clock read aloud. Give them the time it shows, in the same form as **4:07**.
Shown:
**11:26**
